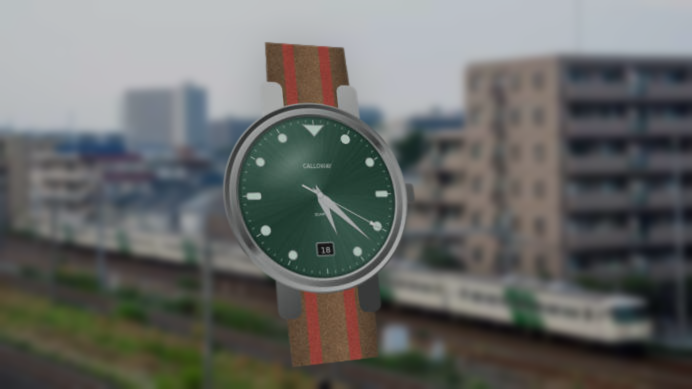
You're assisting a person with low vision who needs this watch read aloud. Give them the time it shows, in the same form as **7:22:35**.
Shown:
**5:22:20**
